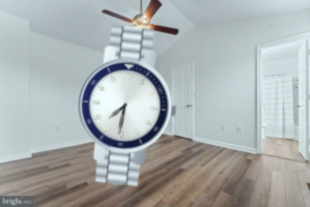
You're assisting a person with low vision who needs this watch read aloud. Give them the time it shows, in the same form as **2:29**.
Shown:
**7:31**
